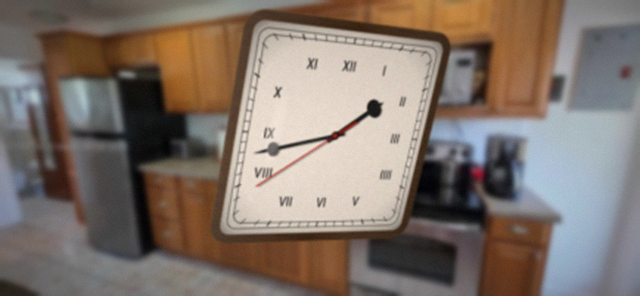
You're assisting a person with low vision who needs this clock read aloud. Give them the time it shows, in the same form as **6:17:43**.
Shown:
**1:42:39**
